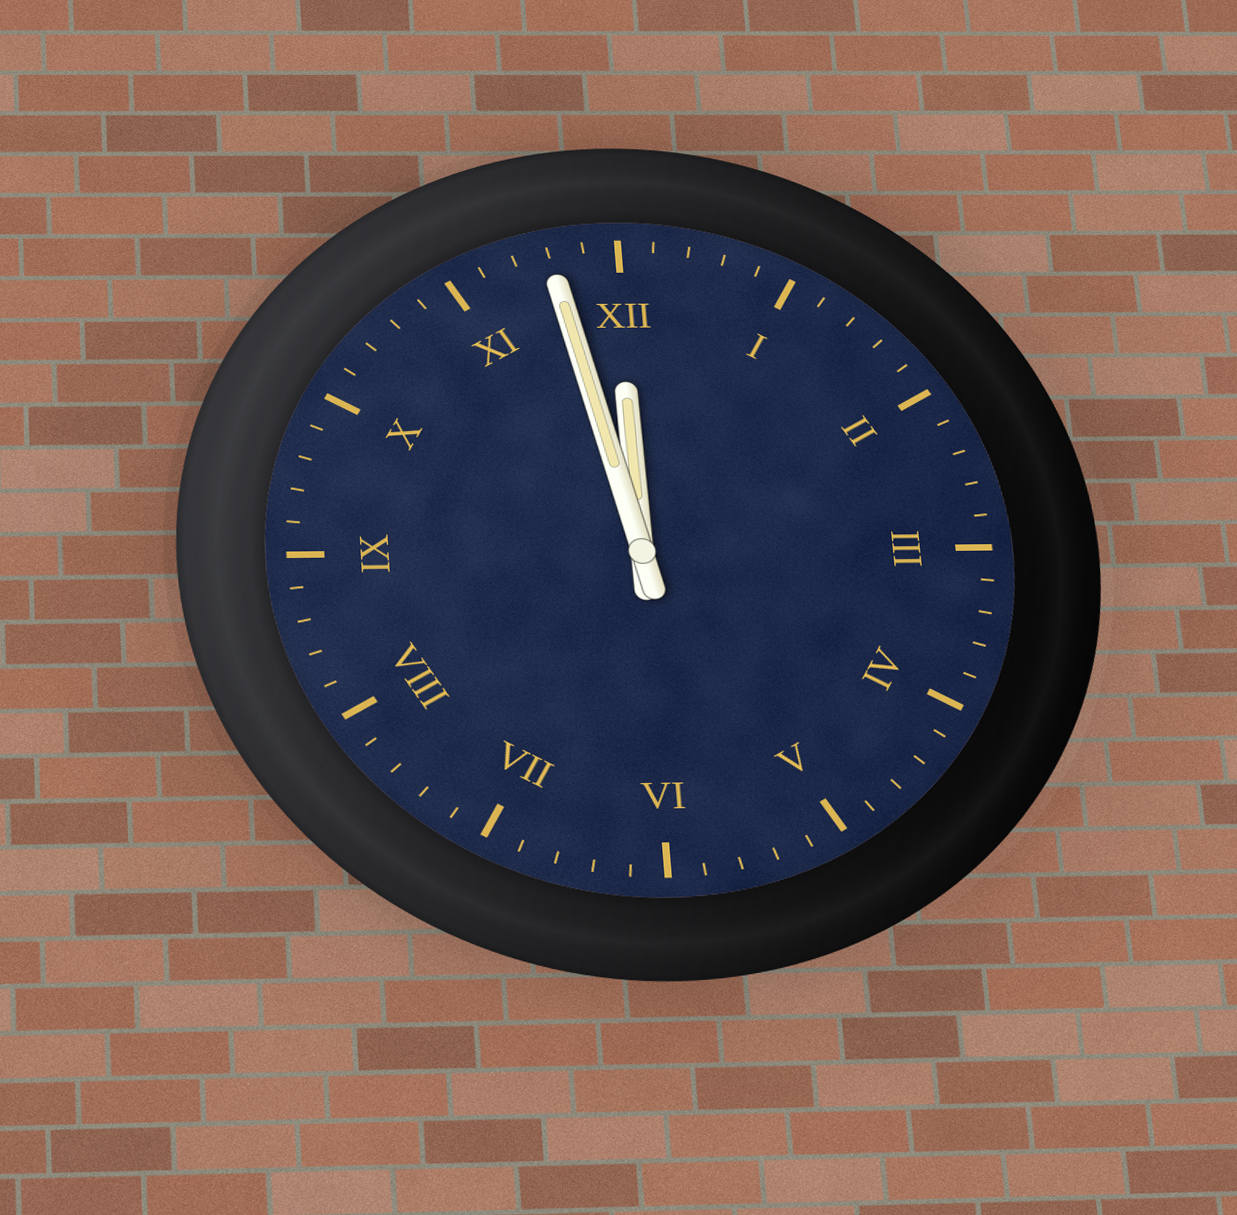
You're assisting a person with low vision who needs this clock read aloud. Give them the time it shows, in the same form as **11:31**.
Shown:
**11:58**
